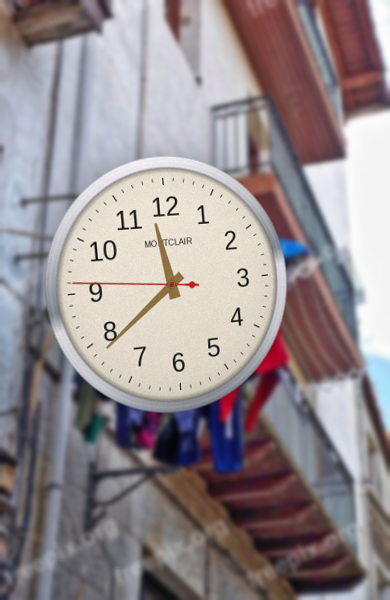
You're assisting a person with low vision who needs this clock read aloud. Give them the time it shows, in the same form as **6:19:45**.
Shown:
**11:38:46**
